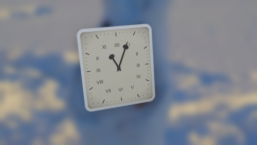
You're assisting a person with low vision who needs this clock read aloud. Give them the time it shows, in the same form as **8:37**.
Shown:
**11:04**
